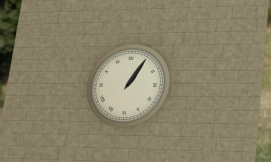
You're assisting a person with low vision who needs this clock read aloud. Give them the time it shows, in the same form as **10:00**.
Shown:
**1:05**
